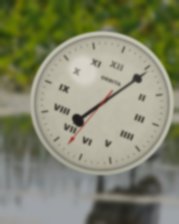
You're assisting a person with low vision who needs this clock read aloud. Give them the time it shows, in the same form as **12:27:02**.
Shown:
**7:05:33**
